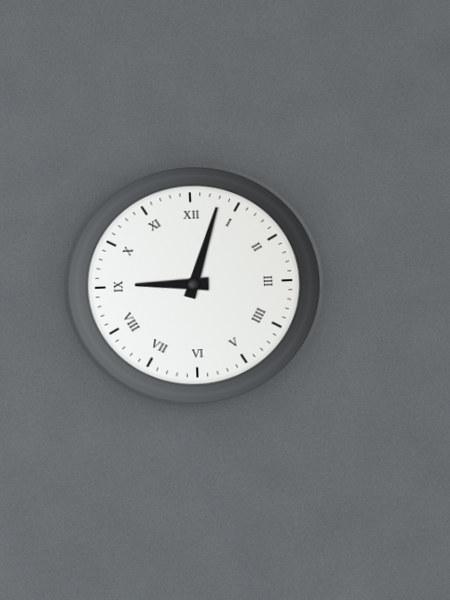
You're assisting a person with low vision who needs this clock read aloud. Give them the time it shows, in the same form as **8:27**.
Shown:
**9:03**
